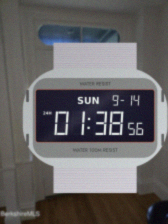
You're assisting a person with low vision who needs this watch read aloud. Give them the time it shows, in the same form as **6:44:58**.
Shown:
**1:38:56**
